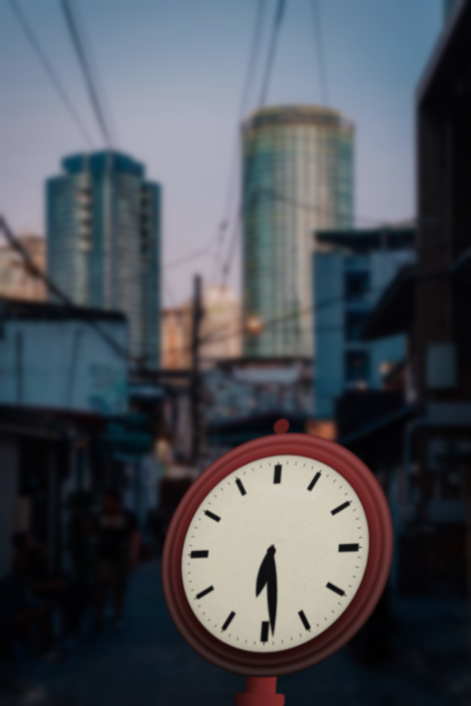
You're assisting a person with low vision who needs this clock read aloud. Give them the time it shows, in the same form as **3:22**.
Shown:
**6:29**
